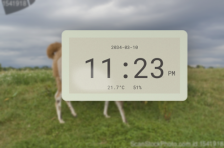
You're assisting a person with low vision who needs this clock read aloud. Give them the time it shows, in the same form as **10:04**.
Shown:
**11:23**
